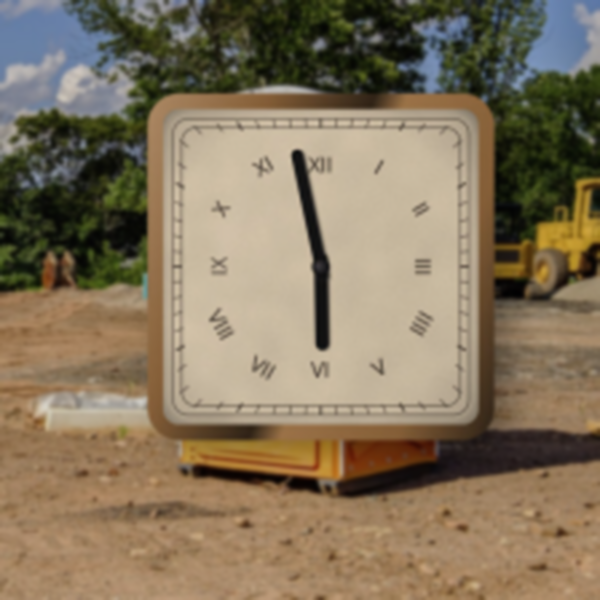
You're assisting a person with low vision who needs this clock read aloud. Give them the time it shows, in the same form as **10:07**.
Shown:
**5:58**
